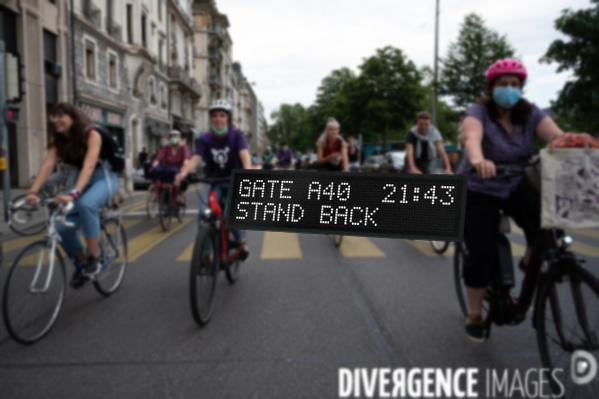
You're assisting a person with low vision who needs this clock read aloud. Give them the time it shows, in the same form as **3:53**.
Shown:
**21:43**
